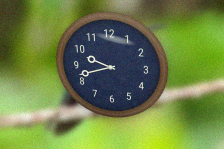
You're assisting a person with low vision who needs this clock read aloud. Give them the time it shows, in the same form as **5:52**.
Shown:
**9:42**
